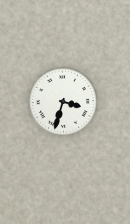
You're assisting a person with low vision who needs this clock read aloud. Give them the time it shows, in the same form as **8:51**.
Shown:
**3:33**
